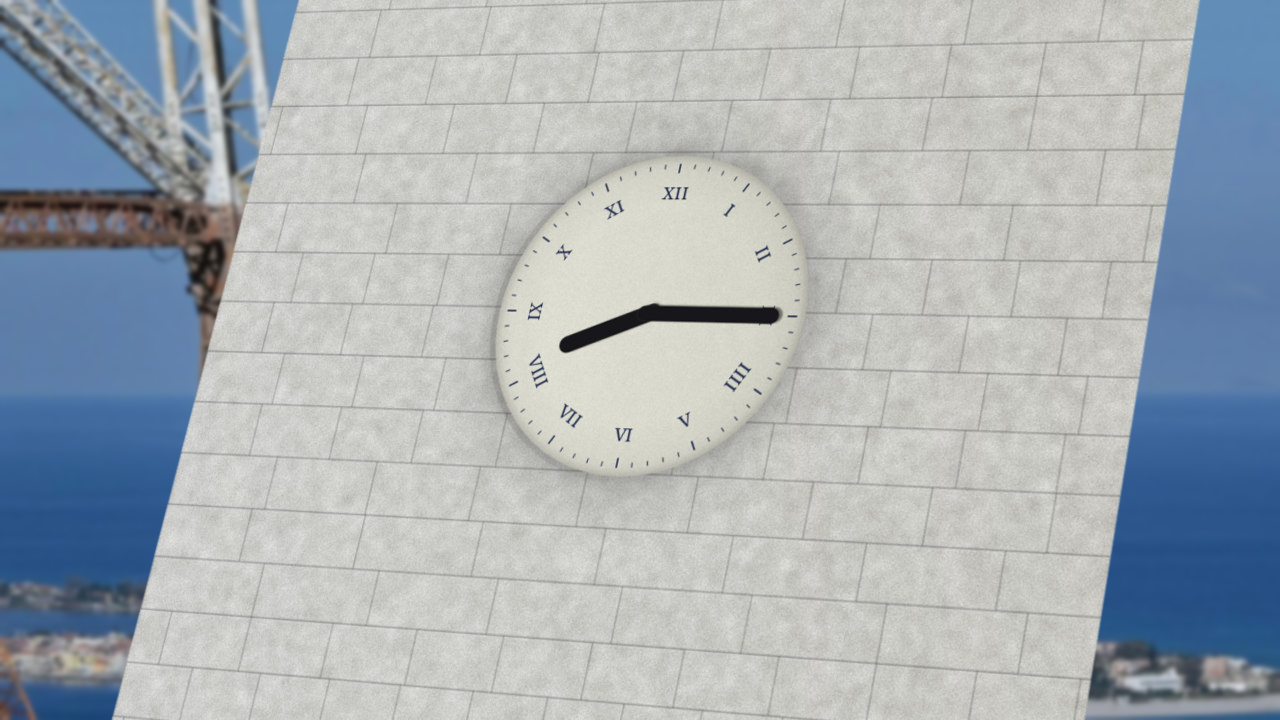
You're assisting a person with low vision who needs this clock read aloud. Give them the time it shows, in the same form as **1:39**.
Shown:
**8:15**
